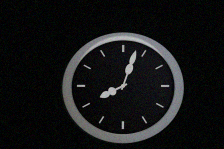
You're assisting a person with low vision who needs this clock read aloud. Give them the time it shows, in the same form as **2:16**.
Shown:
**8:03**
